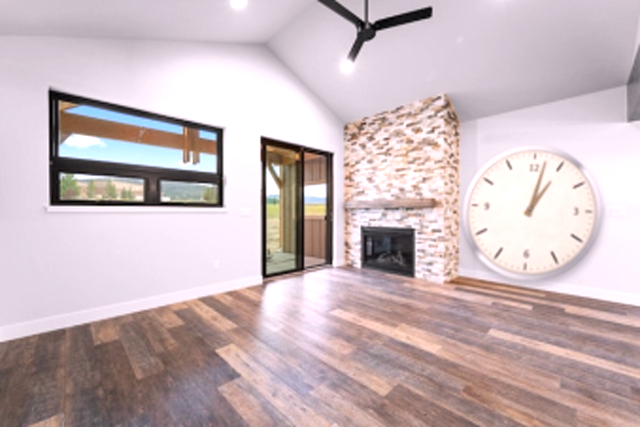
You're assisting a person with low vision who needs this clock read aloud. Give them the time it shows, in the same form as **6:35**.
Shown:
**1:02**
